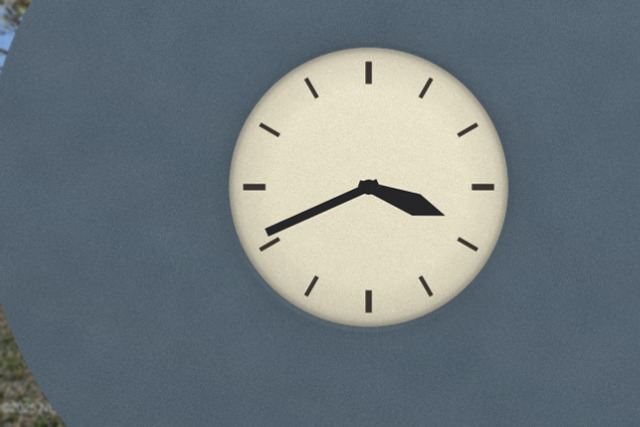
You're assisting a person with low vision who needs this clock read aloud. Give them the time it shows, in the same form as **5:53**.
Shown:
**3:41**
